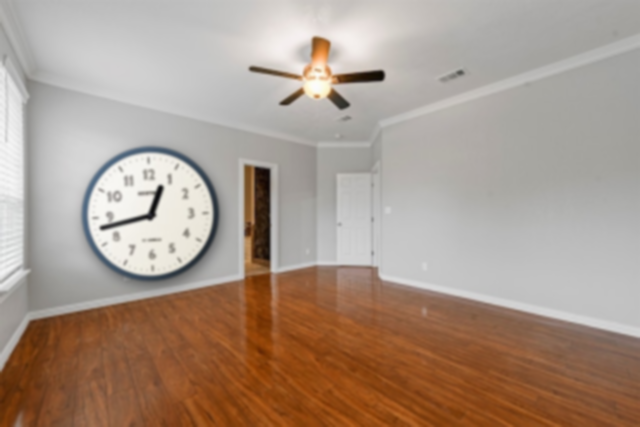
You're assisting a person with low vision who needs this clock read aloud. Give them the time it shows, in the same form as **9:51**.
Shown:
**12:43**
